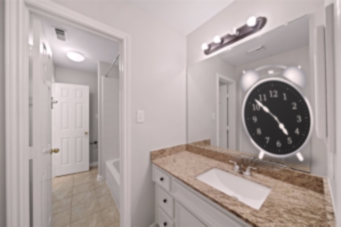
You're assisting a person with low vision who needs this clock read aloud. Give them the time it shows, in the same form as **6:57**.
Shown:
**4:52**
